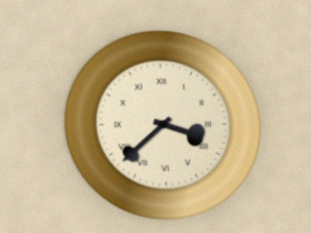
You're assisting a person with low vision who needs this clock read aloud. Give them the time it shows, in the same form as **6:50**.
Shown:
**3:38**
